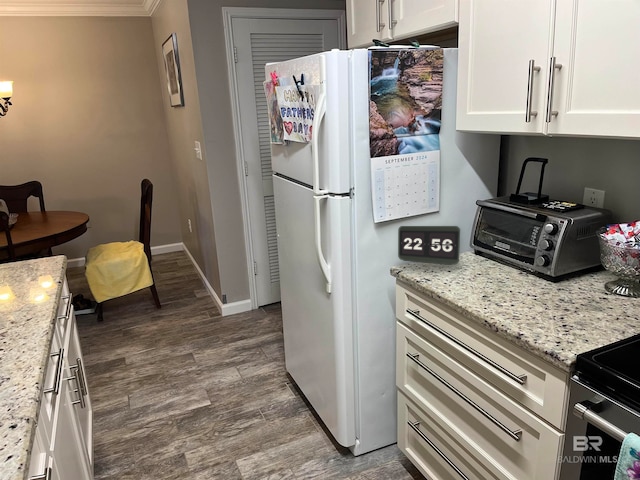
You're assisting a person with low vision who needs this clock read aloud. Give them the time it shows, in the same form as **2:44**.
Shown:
**22:56**
